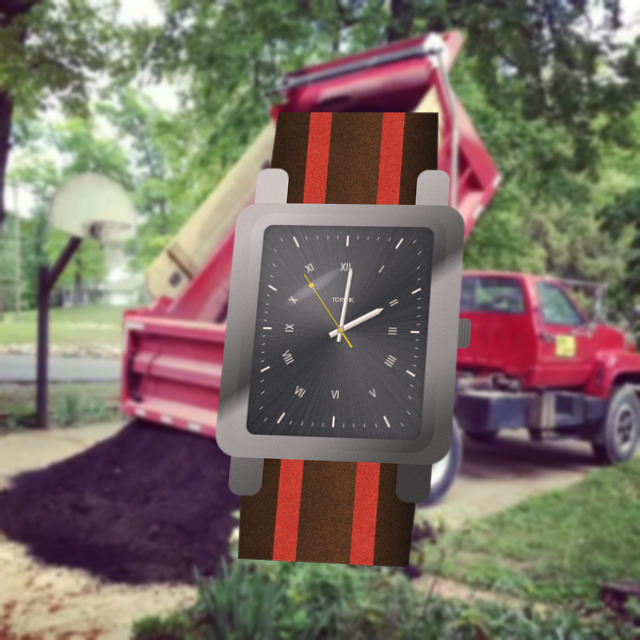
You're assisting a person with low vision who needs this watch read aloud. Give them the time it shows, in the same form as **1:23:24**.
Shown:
**2:00:54**
